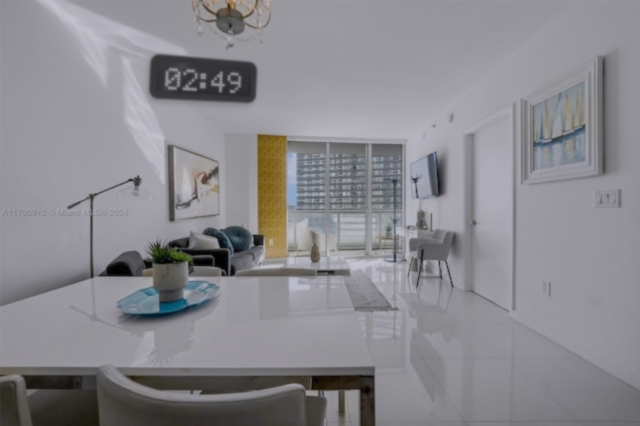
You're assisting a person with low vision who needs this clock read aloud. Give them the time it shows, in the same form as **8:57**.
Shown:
**2:49**
